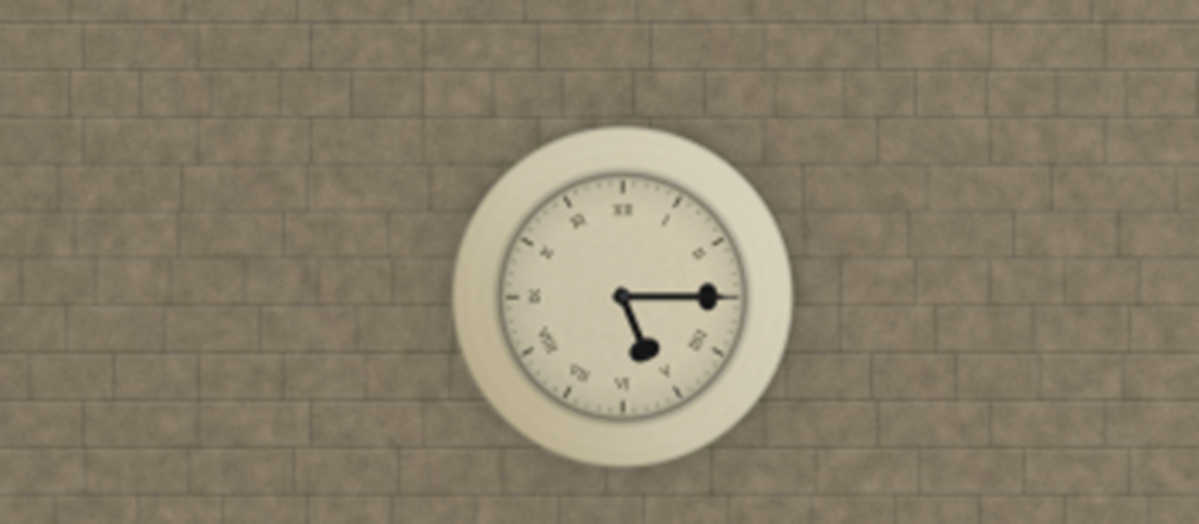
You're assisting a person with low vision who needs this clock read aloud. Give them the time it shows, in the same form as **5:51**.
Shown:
**5:15**
